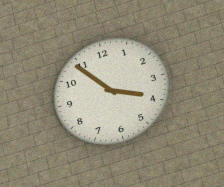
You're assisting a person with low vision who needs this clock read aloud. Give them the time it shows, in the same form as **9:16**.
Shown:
**3:54**
